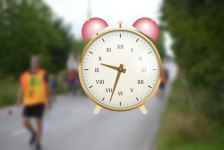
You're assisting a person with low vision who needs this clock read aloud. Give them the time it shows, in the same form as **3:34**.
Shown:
**9:33**
